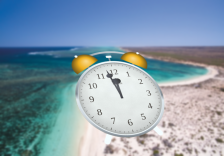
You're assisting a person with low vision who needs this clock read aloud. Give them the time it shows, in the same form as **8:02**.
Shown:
**11:58**
